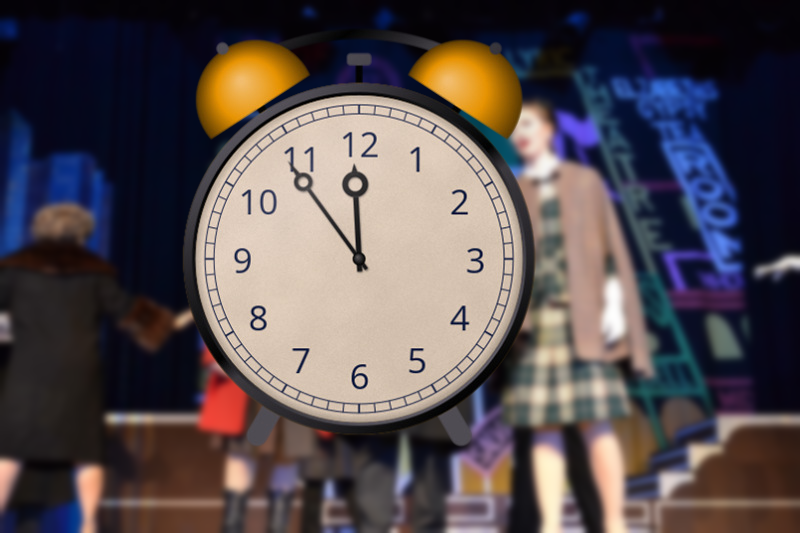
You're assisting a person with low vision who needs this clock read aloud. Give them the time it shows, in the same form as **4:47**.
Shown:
**11:54**
